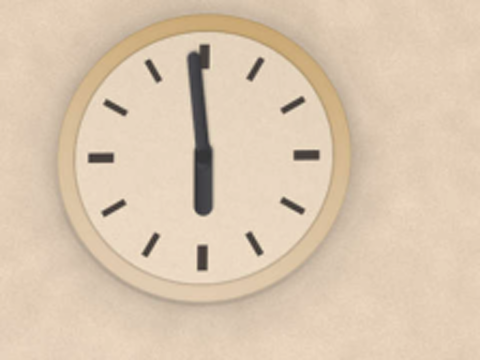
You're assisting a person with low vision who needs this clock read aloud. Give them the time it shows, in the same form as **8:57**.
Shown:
**5:59**
